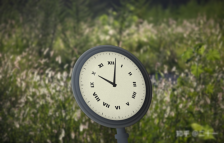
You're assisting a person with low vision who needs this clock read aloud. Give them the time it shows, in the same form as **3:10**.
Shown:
**10:02**
